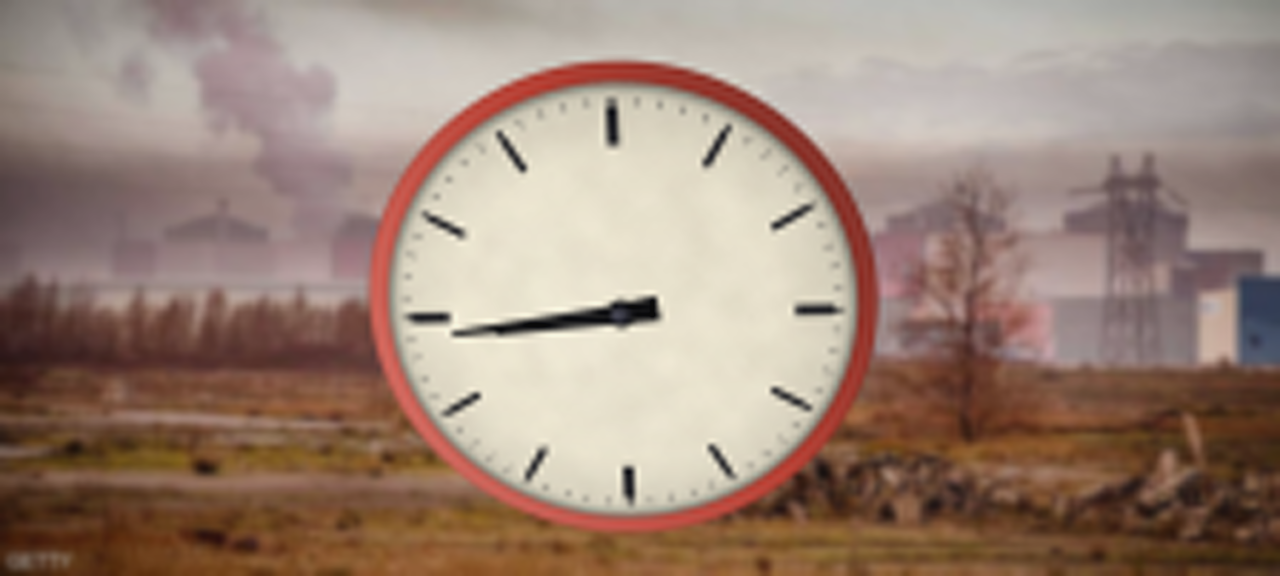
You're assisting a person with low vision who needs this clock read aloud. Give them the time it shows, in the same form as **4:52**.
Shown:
**8:44**
